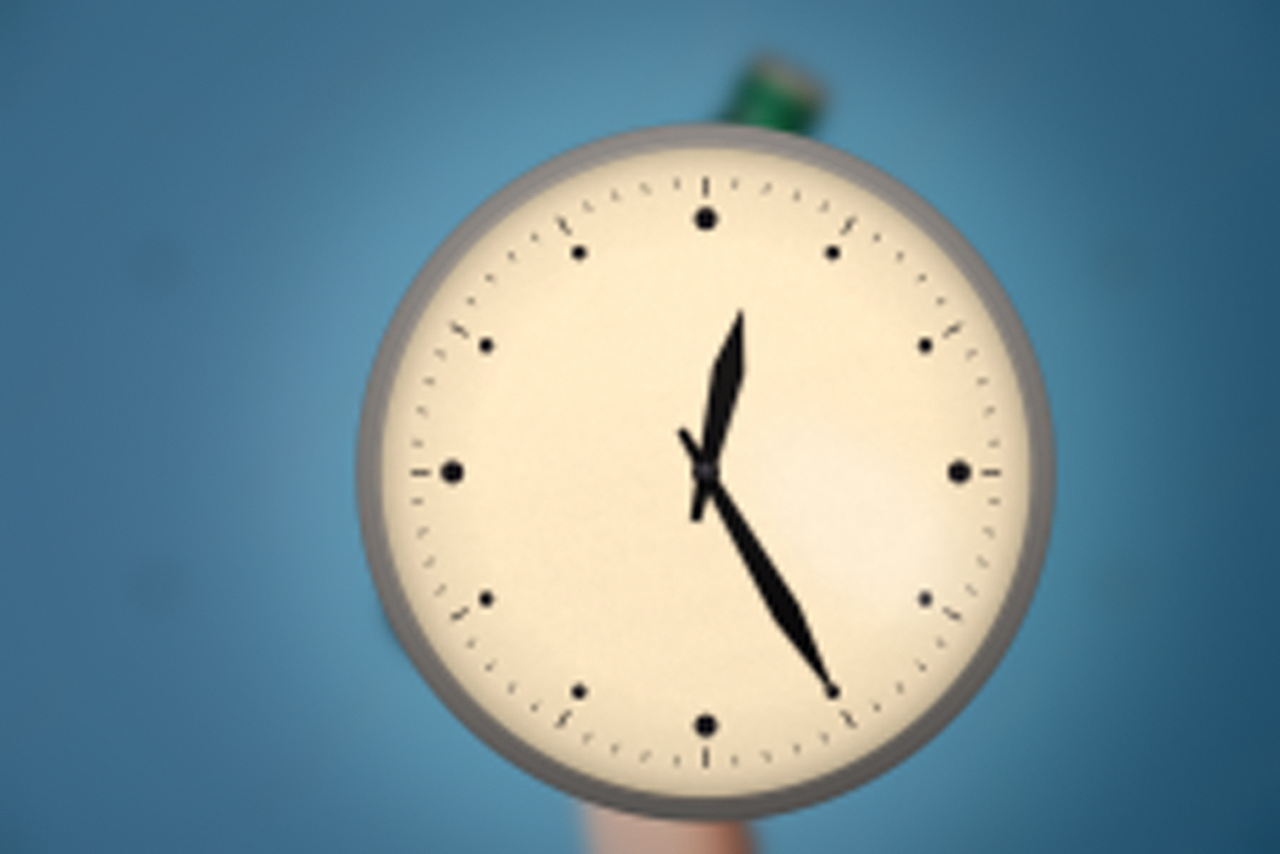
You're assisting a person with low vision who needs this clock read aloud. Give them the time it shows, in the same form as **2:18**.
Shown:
**12:25**
